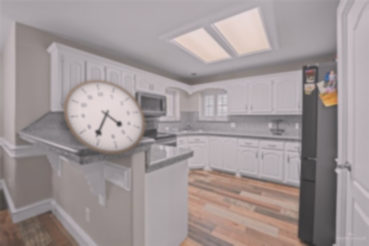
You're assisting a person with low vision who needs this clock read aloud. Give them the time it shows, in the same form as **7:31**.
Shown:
**4:36**
